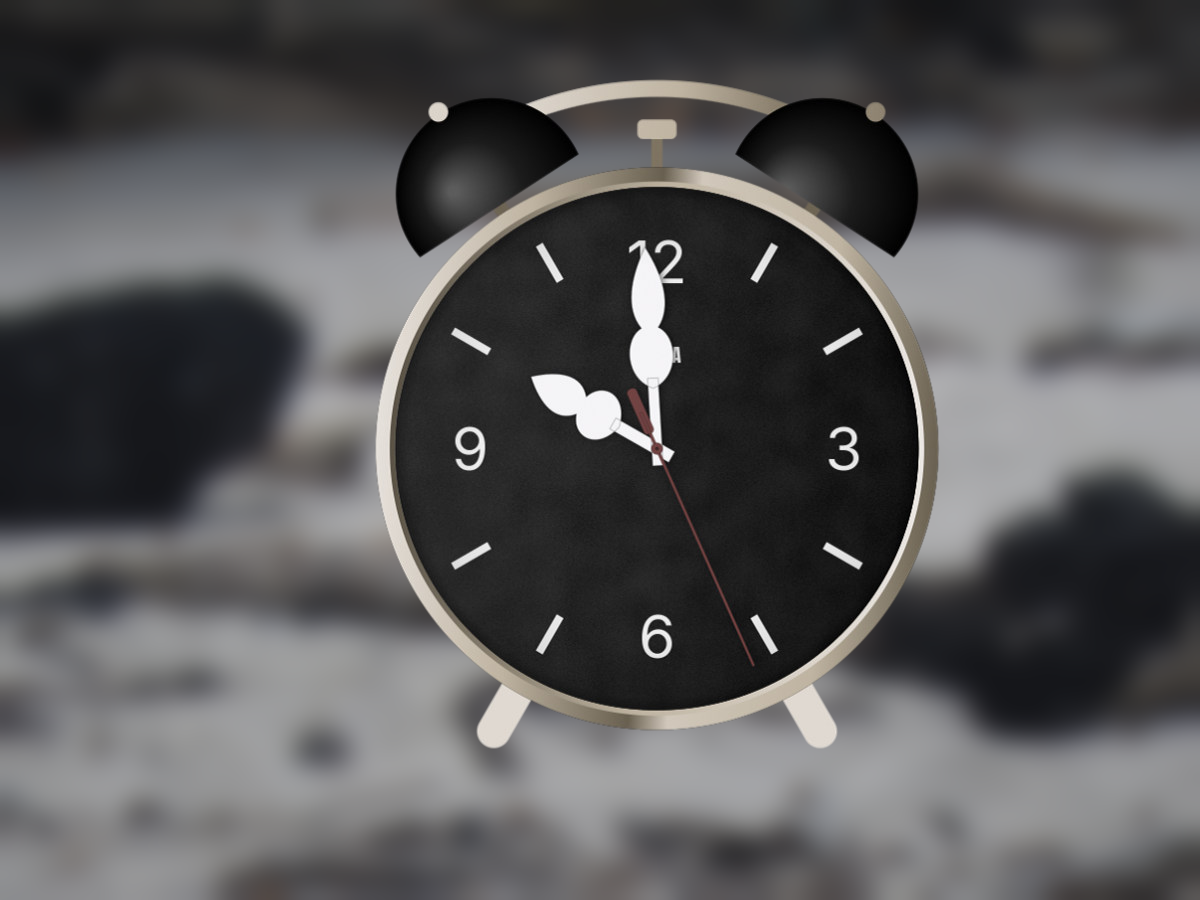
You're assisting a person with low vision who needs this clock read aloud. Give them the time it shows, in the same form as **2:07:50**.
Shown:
**9:59:26**
